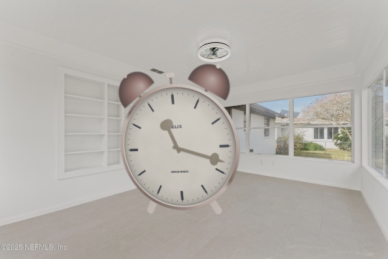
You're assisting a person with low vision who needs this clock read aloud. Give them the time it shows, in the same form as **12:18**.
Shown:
**11:18**
